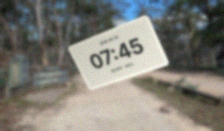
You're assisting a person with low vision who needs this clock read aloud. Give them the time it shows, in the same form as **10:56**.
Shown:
**7:45**
